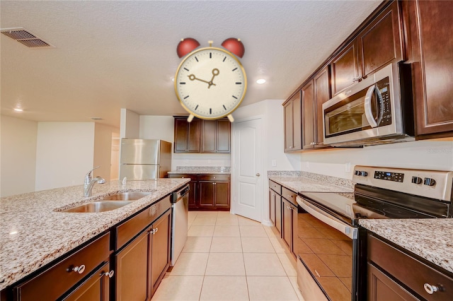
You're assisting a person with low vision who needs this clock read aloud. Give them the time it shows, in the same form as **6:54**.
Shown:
**12:48**
